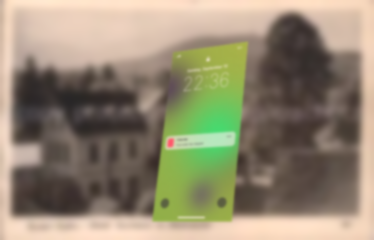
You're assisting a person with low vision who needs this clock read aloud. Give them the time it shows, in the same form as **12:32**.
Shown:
**22:36**
